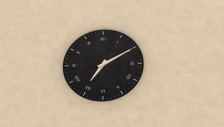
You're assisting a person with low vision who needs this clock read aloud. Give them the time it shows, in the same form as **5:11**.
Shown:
**7:10**
